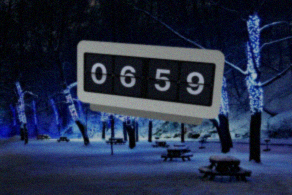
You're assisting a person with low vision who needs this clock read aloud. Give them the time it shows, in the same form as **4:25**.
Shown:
**6:59**
